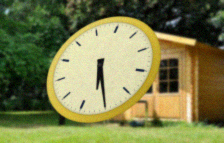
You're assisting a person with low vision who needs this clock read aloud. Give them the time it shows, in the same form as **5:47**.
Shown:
**5:25**
